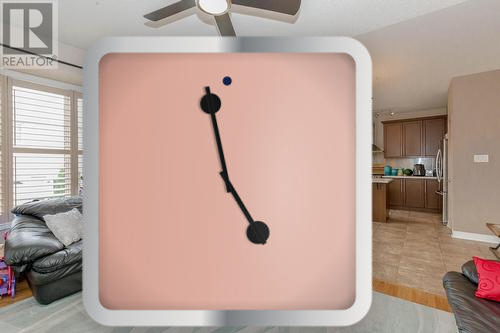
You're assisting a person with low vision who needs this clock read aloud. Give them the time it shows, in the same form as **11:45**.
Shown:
**4:58**
